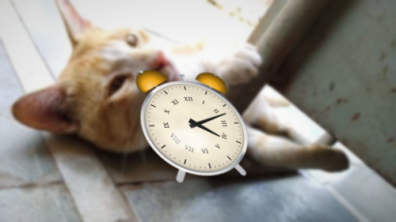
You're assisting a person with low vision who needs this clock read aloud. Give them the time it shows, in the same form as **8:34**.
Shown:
**4:12**
